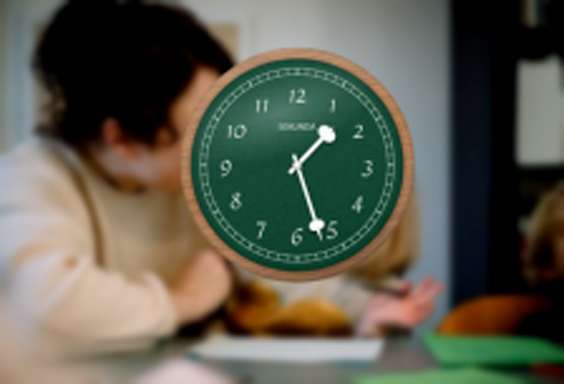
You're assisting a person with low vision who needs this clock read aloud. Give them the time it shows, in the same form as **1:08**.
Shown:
**1:27**
